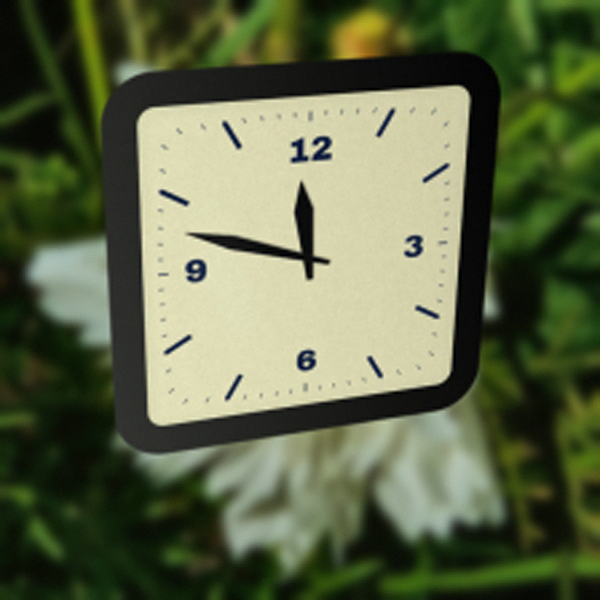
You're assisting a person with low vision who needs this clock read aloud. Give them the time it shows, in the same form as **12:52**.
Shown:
**11:48**
